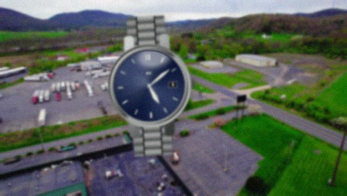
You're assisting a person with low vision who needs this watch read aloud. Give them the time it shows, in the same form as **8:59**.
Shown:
**5:09**
